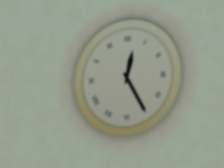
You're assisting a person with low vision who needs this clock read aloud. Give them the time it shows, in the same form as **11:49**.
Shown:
**12:25**
